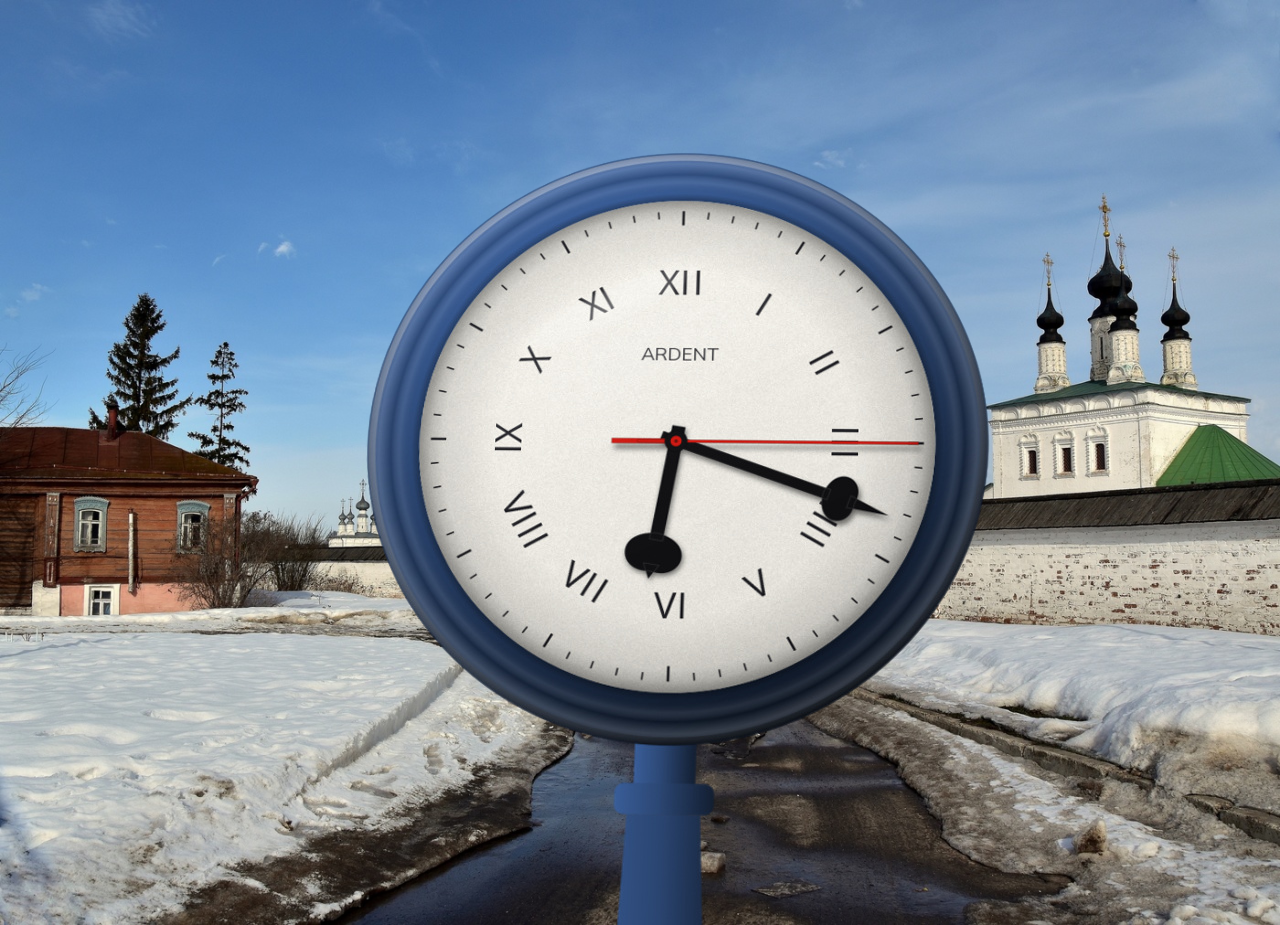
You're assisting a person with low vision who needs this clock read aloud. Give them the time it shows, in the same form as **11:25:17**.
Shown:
**6:18:15**
